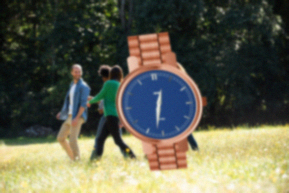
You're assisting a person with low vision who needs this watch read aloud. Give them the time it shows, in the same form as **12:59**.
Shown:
**12:32**
